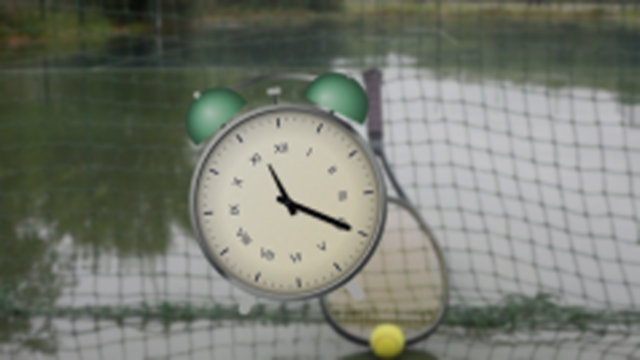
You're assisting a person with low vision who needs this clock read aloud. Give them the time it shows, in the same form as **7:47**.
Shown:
**11:20**
